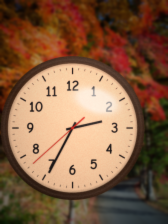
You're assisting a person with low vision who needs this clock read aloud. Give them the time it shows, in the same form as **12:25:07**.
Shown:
**2:34:38**
